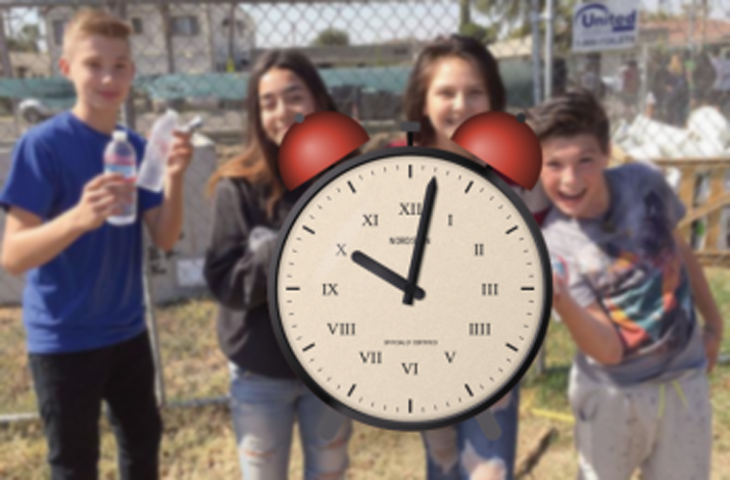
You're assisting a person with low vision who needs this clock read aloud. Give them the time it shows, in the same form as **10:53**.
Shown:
**10:02**
